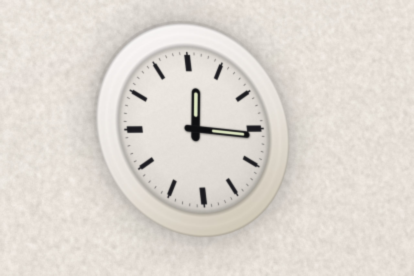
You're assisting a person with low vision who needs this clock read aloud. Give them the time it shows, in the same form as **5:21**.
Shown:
**12:16**
